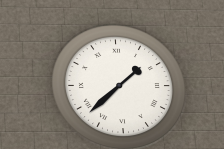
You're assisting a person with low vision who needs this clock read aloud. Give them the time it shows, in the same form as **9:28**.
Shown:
**1:38**
